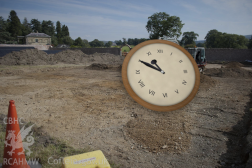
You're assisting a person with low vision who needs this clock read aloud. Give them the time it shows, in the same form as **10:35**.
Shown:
**10:50**
